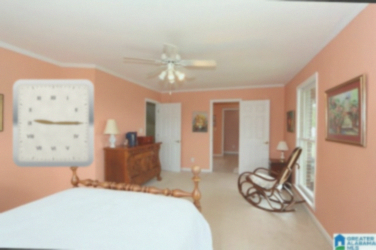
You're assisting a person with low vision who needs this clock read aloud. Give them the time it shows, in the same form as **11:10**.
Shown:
**9:15**
